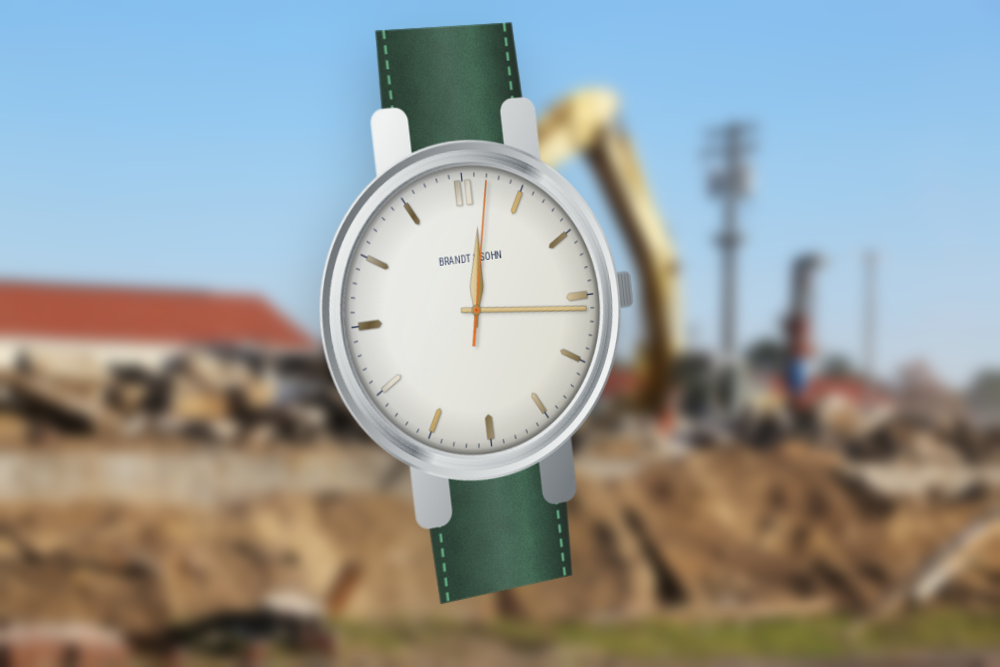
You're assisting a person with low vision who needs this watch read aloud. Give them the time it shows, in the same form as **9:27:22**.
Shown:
**12:16:02**
